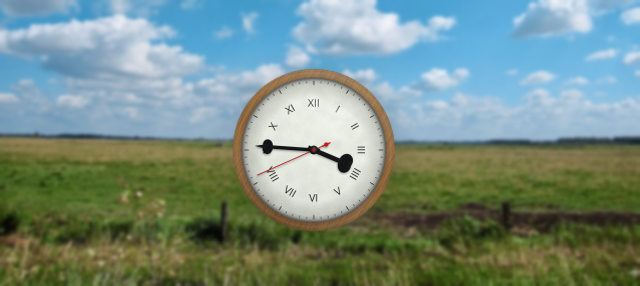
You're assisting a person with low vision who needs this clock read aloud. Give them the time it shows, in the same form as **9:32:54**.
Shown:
**3:45:41**
